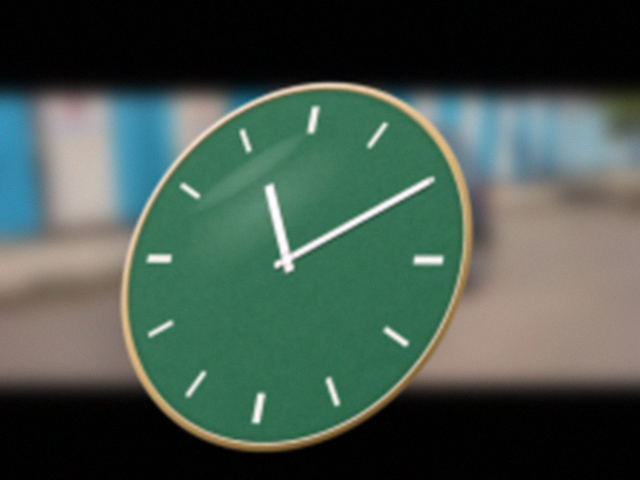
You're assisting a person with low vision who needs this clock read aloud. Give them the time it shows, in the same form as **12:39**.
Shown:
**11:10**
